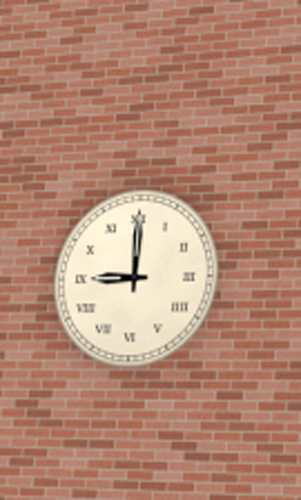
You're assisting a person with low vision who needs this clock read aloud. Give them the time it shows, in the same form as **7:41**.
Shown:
**9:00**
